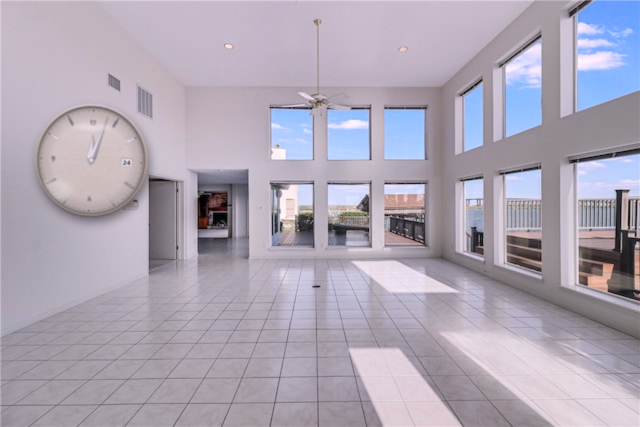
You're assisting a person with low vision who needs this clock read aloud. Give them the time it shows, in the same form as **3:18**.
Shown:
**12:03**
